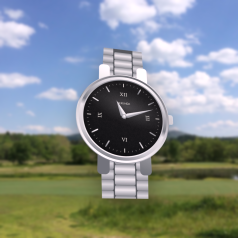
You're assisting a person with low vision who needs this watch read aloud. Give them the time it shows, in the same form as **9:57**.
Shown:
**11:12**
